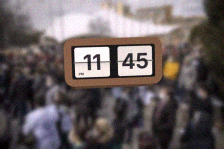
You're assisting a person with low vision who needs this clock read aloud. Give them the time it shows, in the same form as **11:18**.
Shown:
**11:45**
